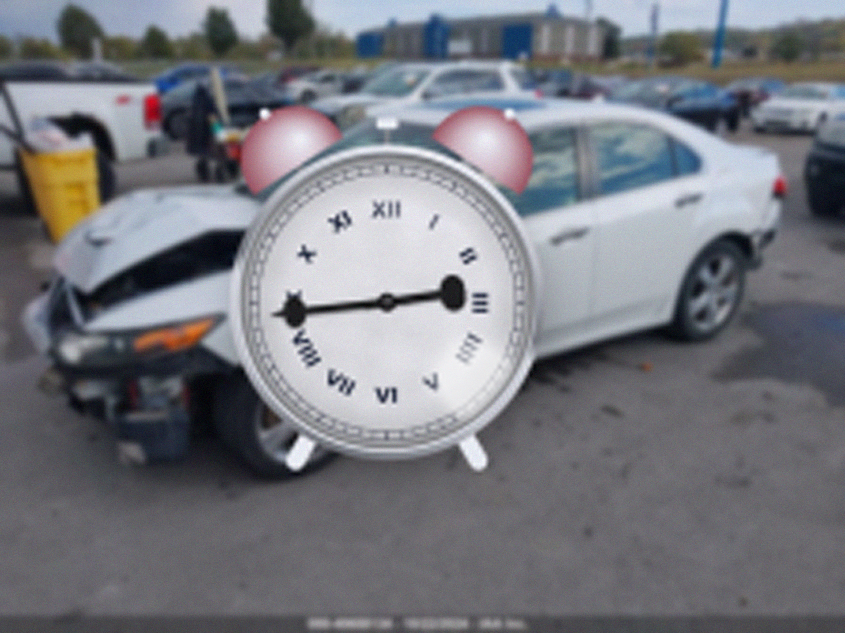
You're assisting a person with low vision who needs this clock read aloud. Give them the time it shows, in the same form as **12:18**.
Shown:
**2:44**
